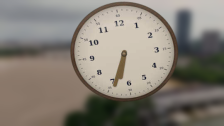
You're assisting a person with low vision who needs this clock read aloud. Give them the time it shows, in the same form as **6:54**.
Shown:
**6:34**
